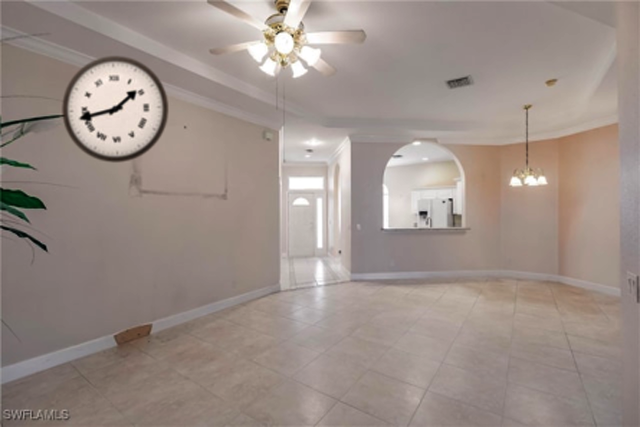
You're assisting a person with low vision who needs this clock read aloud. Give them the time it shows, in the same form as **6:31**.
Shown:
**1:43**
